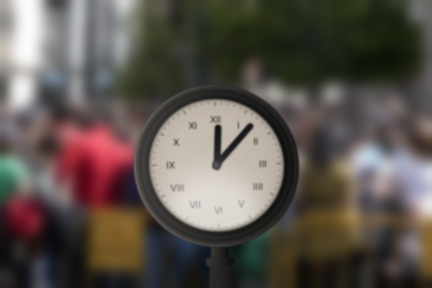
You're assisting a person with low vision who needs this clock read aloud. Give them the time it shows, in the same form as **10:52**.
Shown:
**12:07**
